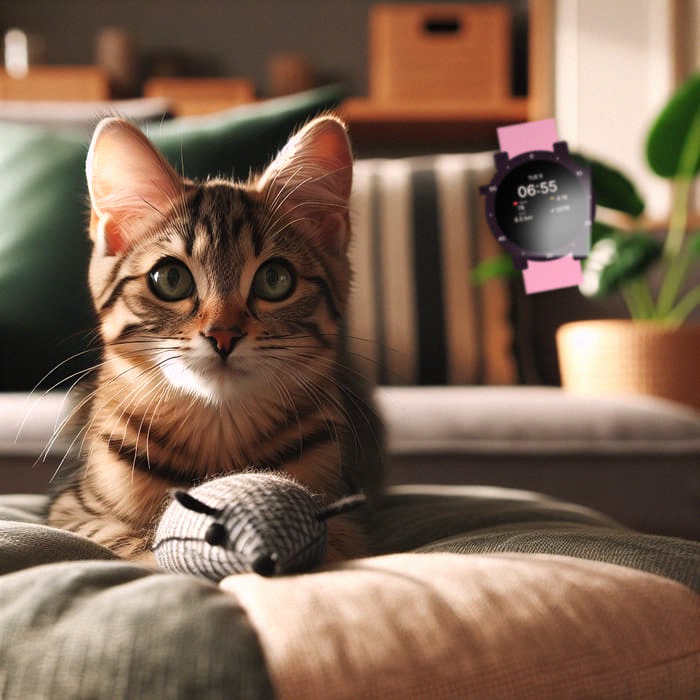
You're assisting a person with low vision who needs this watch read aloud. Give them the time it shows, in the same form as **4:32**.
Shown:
**6:55**
